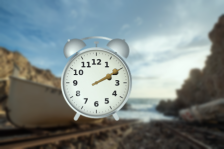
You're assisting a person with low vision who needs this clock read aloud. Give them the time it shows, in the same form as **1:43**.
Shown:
**2:10**
